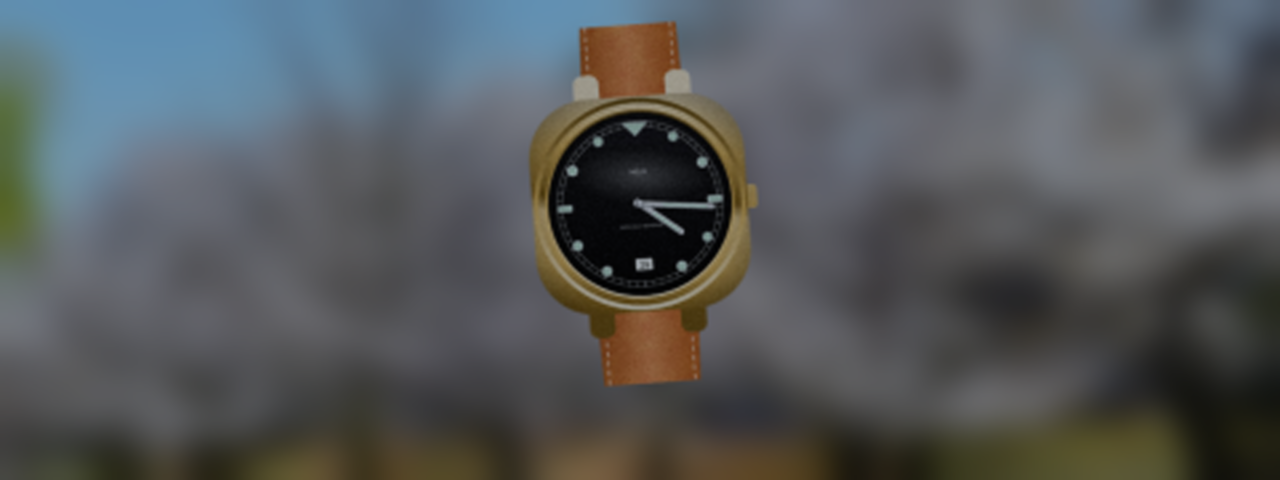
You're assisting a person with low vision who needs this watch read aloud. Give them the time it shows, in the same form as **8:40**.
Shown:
**4:16**
